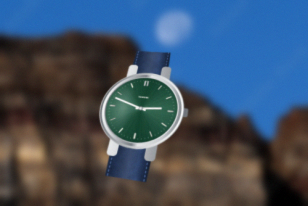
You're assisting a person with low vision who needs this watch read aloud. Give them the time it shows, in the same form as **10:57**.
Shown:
**2:48**
